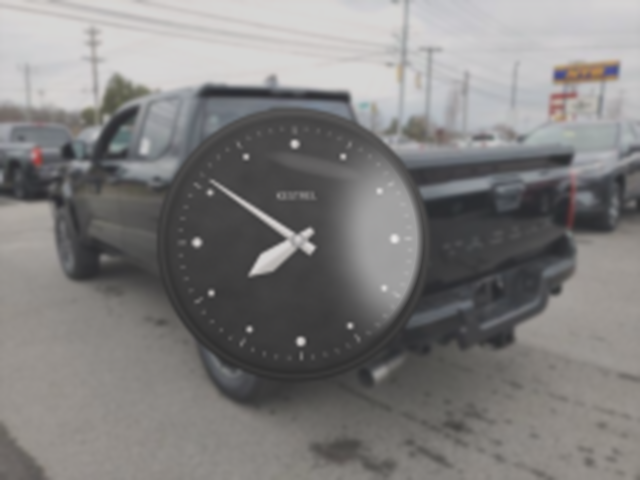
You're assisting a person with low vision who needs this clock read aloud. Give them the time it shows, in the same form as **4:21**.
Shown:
**7:51**
